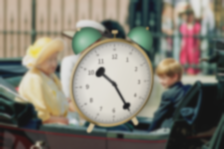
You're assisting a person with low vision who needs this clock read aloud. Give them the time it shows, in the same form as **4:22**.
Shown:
**10:25**
